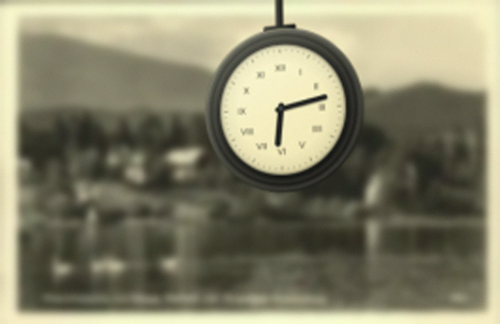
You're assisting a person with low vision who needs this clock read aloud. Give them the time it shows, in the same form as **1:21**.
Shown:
**6:13**
